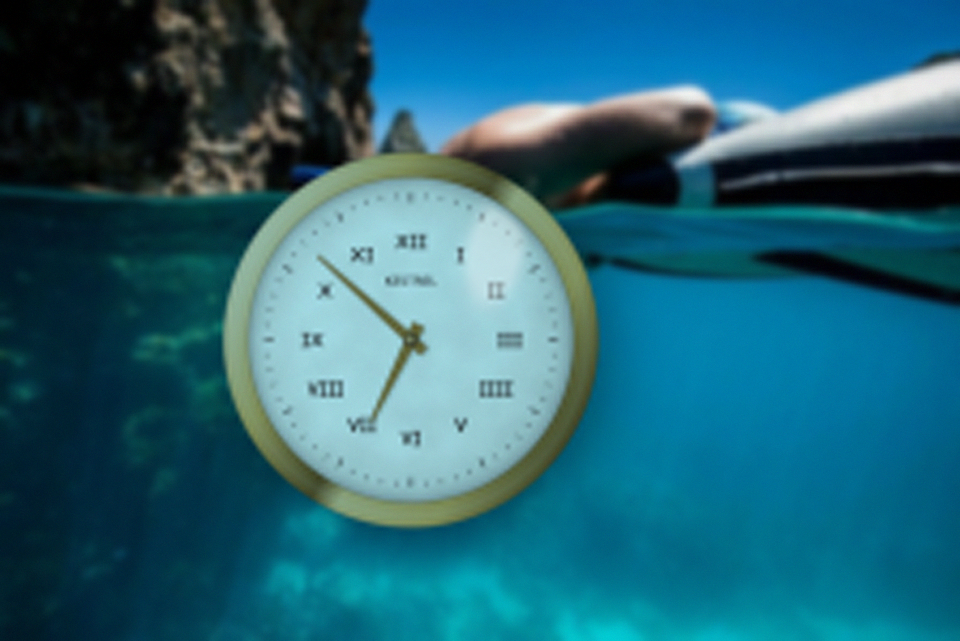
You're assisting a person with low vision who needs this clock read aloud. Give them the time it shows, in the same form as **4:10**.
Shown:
**6:52**
